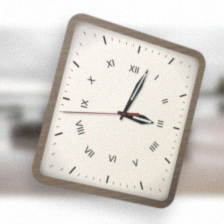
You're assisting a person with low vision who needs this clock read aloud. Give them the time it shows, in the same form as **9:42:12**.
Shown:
**3:02:43**
